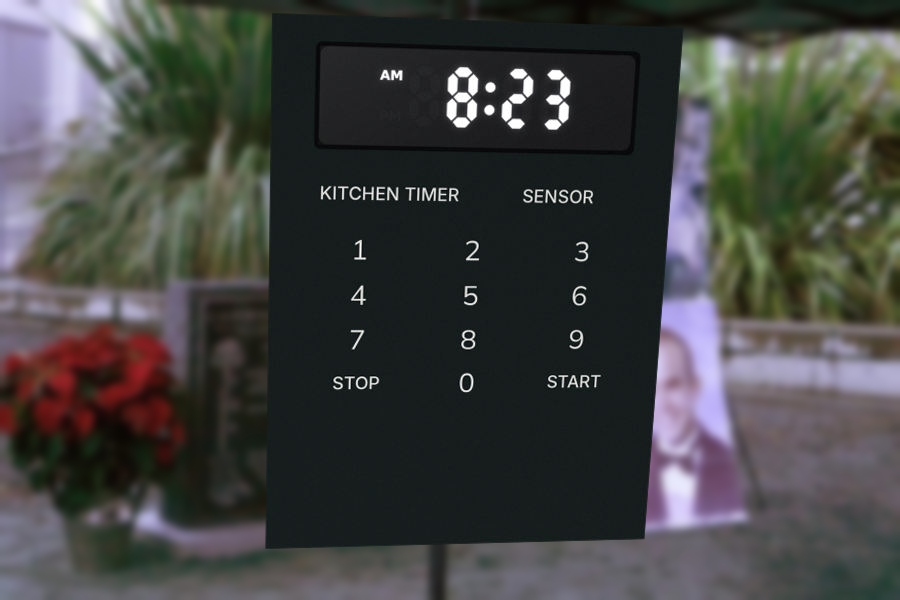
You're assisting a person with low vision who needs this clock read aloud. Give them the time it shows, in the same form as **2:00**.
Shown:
**8:23**
